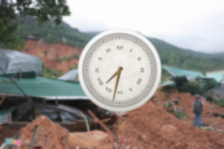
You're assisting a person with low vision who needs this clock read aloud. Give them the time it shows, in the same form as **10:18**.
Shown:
**7:32**
